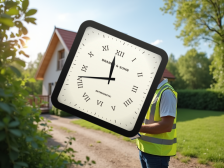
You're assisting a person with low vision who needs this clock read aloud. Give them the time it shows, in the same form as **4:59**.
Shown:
**11:42**
